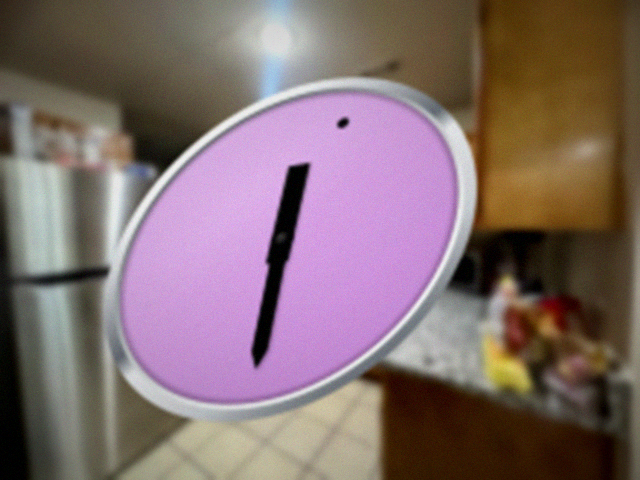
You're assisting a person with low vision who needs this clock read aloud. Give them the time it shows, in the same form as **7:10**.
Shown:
**11:27**
